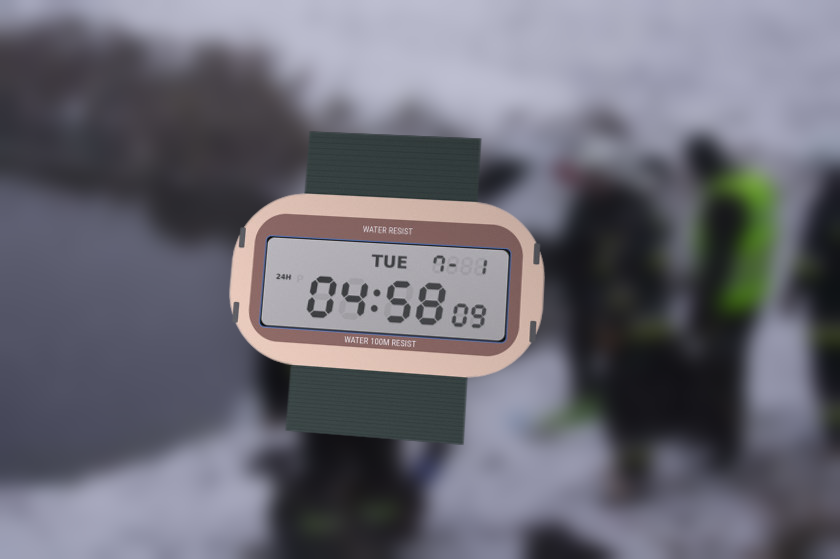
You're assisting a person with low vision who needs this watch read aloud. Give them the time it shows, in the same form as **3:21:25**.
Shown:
**4:58:09**
